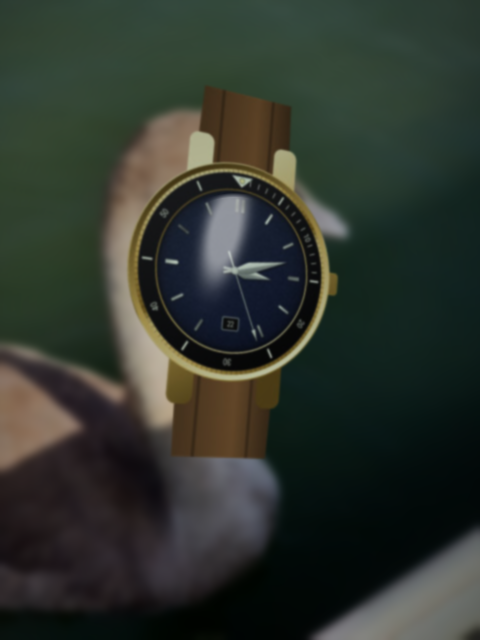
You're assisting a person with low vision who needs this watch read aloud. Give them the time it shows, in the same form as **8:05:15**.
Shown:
**3:12:26**
